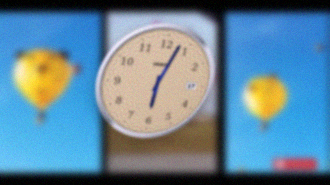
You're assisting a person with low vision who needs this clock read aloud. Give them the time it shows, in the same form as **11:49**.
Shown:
**6:03**
